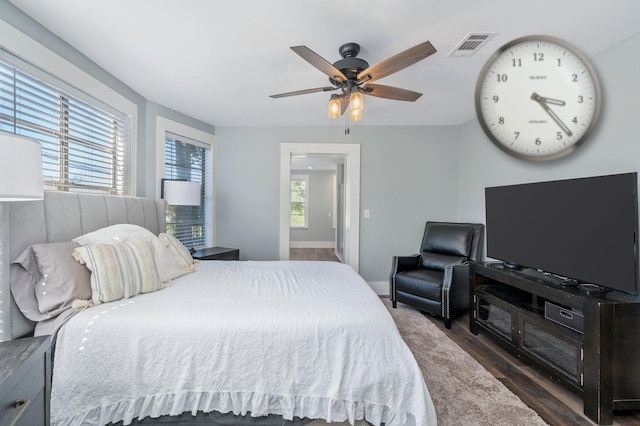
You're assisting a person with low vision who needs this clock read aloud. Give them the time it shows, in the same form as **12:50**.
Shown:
**3:23**
